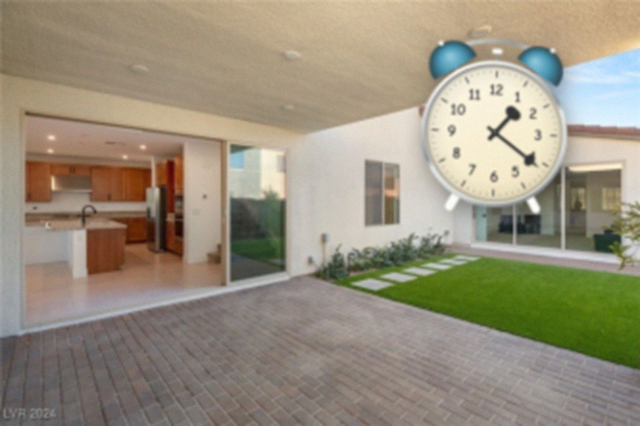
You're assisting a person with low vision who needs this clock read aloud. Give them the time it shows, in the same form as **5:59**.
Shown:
**1:21**
